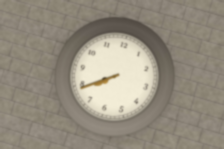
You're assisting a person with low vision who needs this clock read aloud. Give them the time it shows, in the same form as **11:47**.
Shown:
**7:39**
